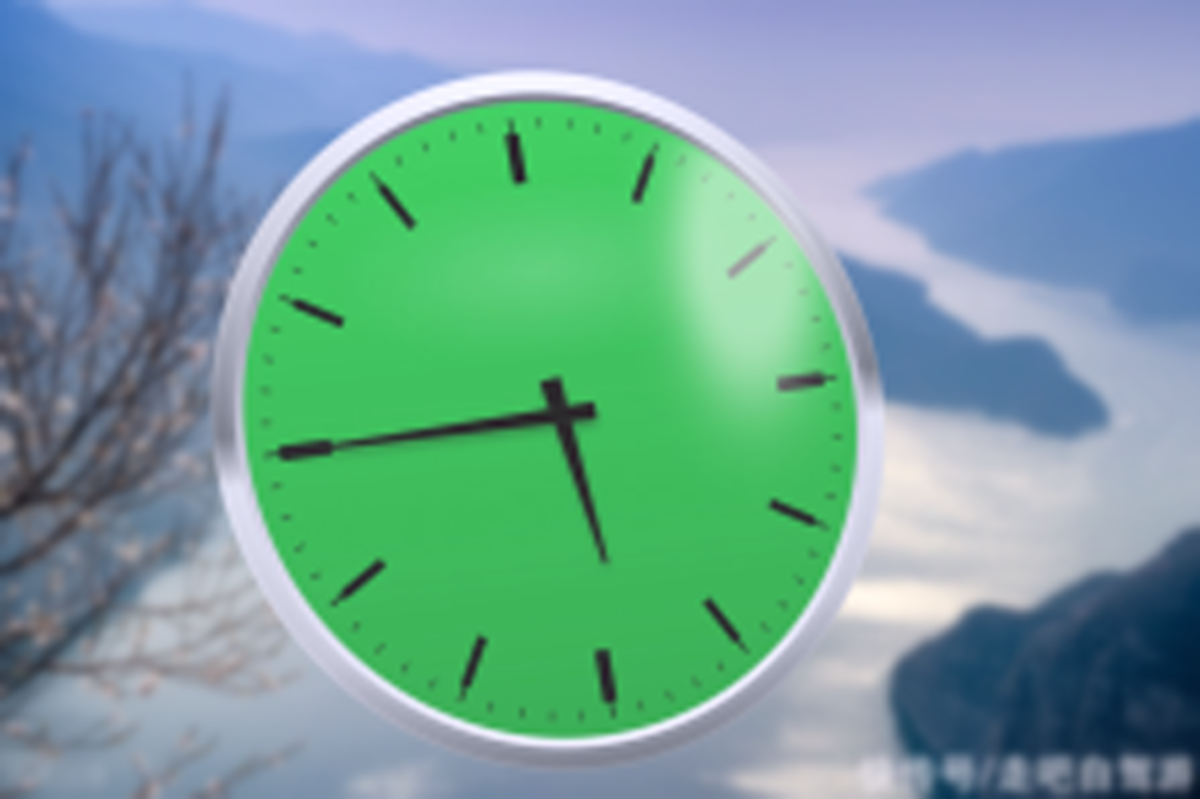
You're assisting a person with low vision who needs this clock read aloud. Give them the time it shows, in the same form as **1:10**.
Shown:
**5:45**
